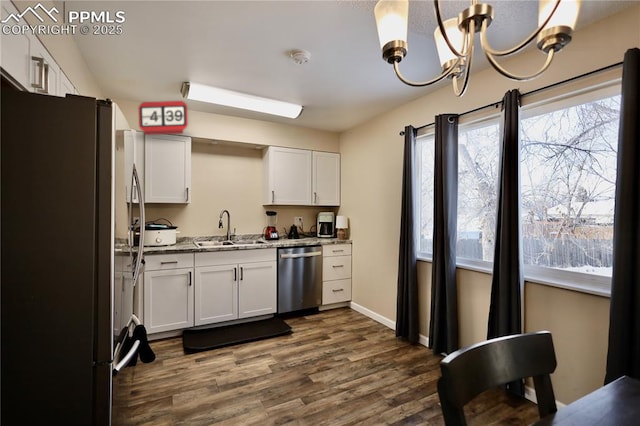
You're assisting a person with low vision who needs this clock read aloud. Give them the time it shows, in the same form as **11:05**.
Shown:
**4:39**
